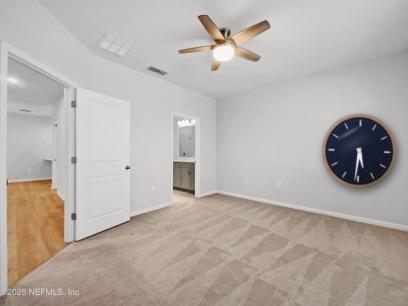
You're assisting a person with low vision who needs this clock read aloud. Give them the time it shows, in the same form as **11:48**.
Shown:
**5:31**
